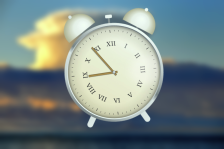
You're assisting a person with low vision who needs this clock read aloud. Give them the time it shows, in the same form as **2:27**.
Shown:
**8:54**
